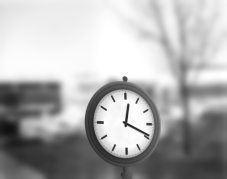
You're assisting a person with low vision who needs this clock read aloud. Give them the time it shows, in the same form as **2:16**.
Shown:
**12:19**
